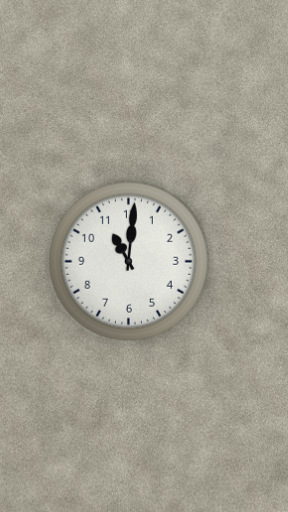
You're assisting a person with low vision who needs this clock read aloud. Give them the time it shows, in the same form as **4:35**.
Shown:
**11:01**
